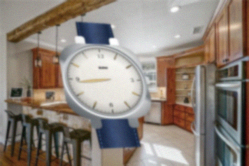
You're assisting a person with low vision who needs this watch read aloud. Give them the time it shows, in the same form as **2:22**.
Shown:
**8:44**
